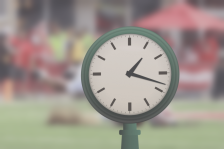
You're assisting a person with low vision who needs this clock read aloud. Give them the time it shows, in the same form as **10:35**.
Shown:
**1:18**
